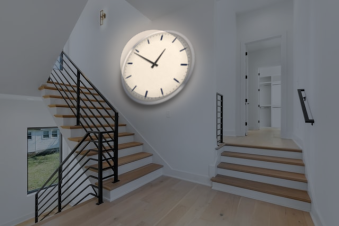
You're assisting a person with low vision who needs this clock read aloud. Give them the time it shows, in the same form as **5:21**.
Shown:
**12:49**
